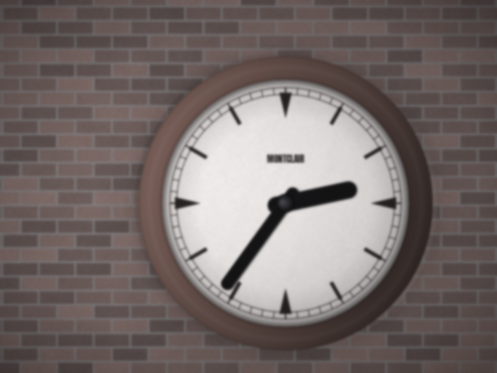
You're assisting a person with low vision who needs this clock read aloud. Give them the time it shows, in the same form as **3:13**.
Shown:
**2:36**
